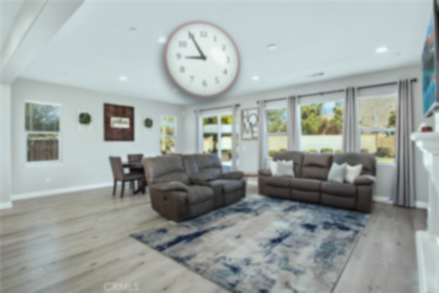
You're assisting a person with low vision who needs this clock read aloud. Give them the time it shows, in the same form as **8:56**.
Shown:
**8:55**
